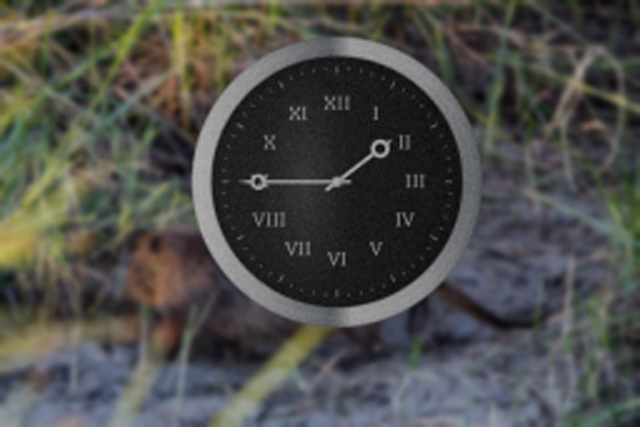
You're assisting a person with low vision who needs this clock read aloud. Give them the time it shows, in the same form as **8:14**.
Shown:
**1:45**
